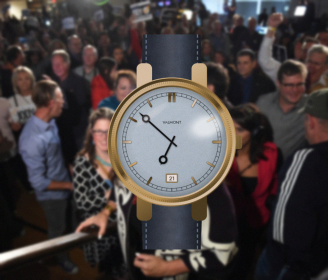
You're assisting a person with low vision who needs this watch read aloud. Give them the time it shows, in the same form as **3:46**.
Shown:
**6:52**
